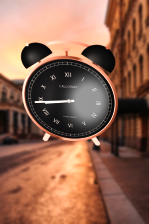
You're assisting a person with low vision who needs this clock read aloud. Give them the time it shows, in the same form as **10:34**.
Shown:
**8:44**
